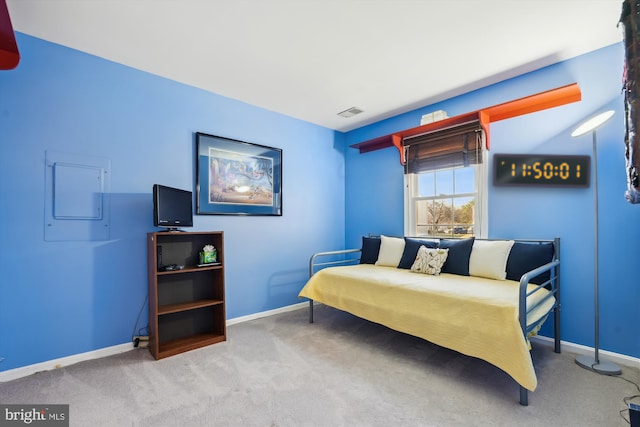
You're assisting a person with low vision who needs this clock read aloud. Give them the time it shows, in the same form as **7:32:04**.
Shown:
**11:50:01**
